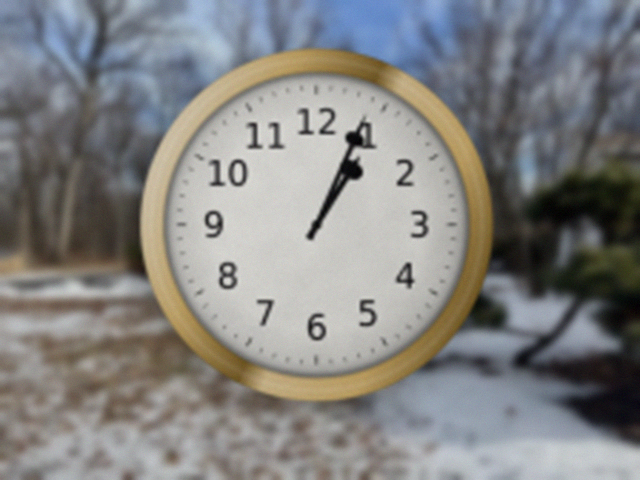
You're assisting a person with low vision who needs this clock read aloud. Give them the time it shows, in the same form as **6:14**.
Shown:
**1:04**
